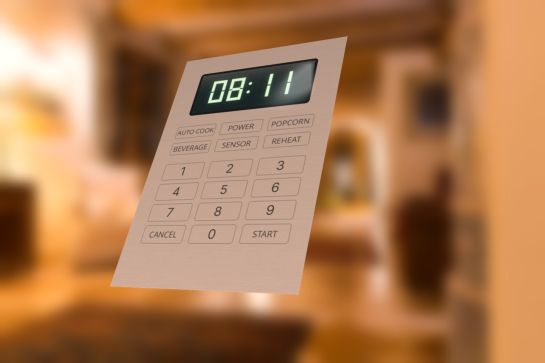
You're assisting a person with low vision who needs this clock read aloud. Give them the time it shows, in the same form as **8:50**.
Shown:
**8:11**
